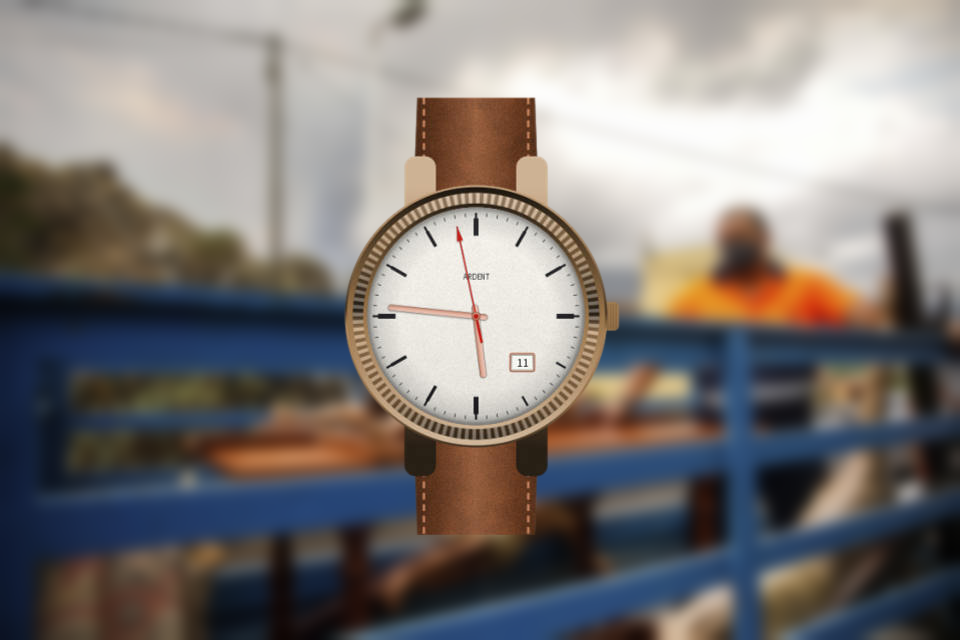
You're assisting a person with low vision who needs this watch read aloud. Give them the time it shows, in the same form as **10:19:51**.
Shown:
**5:45:58**
